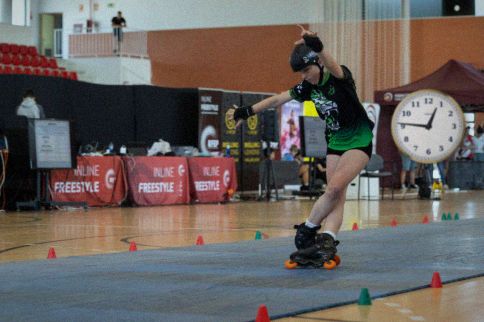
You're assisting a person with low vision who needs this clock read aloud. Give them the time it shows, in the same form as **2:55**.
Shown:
**12:46**
